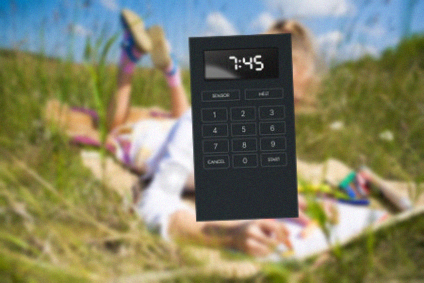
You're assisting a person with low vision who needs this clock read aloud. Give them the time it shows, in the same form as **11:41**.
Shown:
**7:45**
